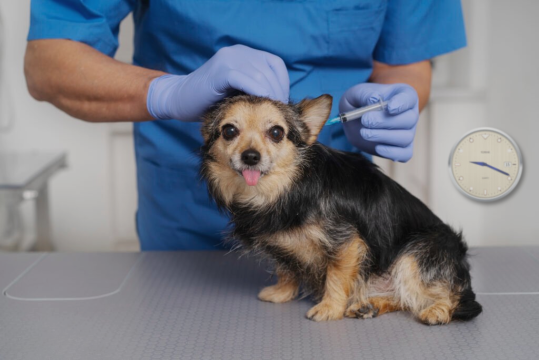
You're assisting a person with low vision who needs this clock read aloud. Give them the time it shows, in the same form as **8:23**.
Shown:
**9:19**
